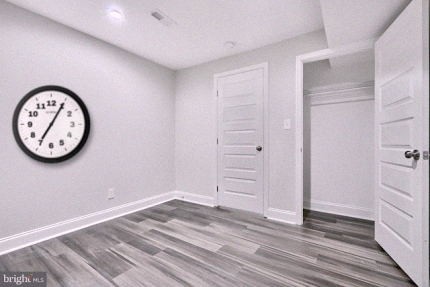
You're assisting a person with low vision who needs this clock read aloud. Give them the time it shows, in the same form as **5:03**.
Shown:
**7:05**
